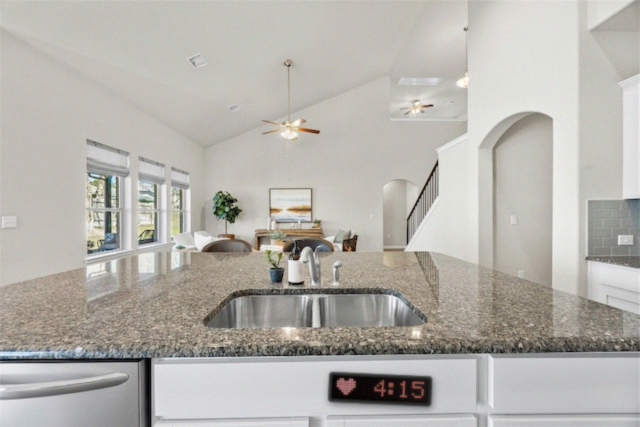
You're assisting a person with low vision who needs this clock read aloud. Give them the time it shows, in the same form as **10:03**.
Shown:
**4:15**
